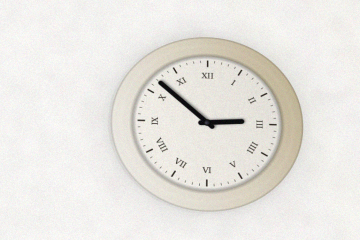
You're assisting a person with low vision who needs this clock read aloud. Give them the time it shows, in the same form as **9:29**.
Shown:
**2:52**
